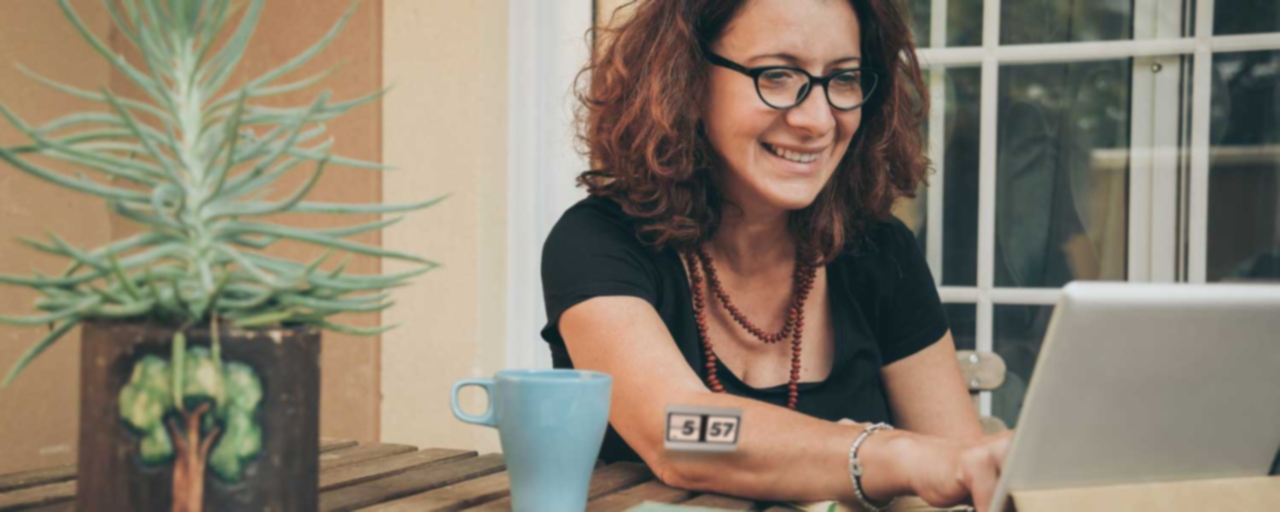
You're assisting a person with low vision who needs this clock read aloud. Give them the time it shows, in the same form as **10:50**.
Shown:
**5:57**
